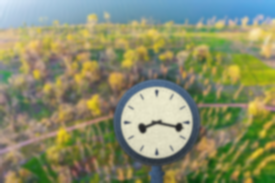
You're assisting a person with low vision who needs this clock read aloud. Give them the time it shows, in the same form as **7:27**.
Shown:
**8:17**
